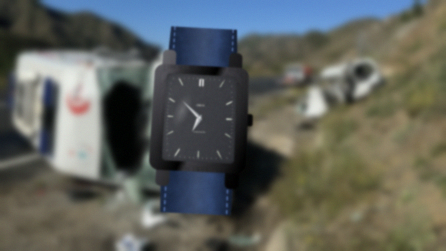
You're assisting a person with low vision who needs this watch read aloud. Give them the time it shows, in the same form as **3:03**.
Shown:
**6:52**
